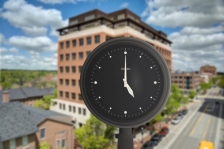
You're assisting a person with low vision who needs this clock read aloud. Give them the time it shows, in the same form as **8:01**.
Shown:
**5:00**
